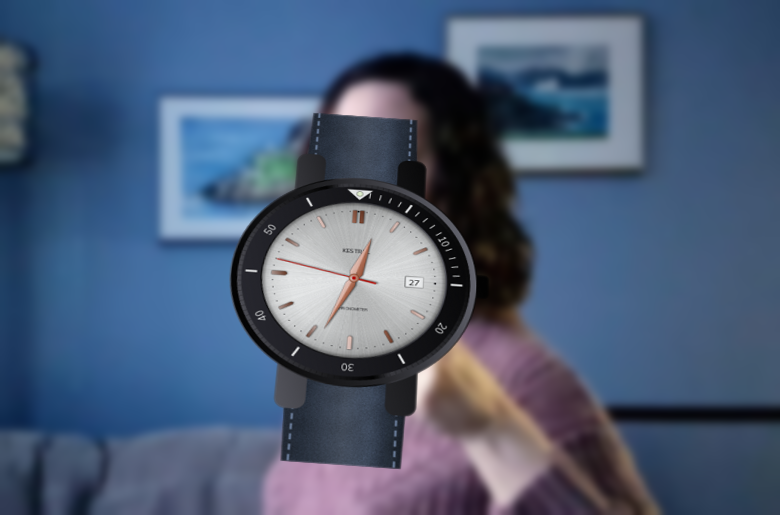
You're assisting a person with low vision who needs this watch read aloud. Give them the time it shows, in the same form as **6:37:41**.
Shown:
**12:33:47**
